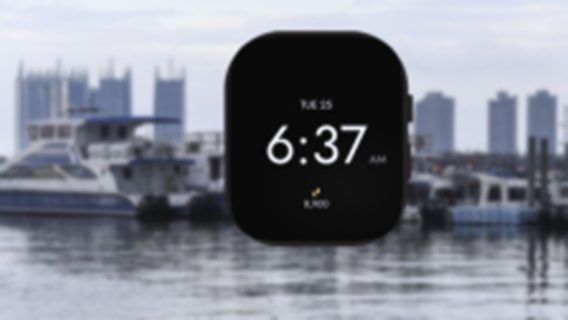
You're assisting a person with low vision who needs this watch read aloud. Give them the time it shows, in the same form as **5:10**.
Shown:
**6:37**
